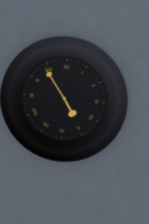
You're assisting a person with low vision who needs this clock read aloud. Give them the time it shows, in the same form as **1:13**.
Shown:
**4:54**
